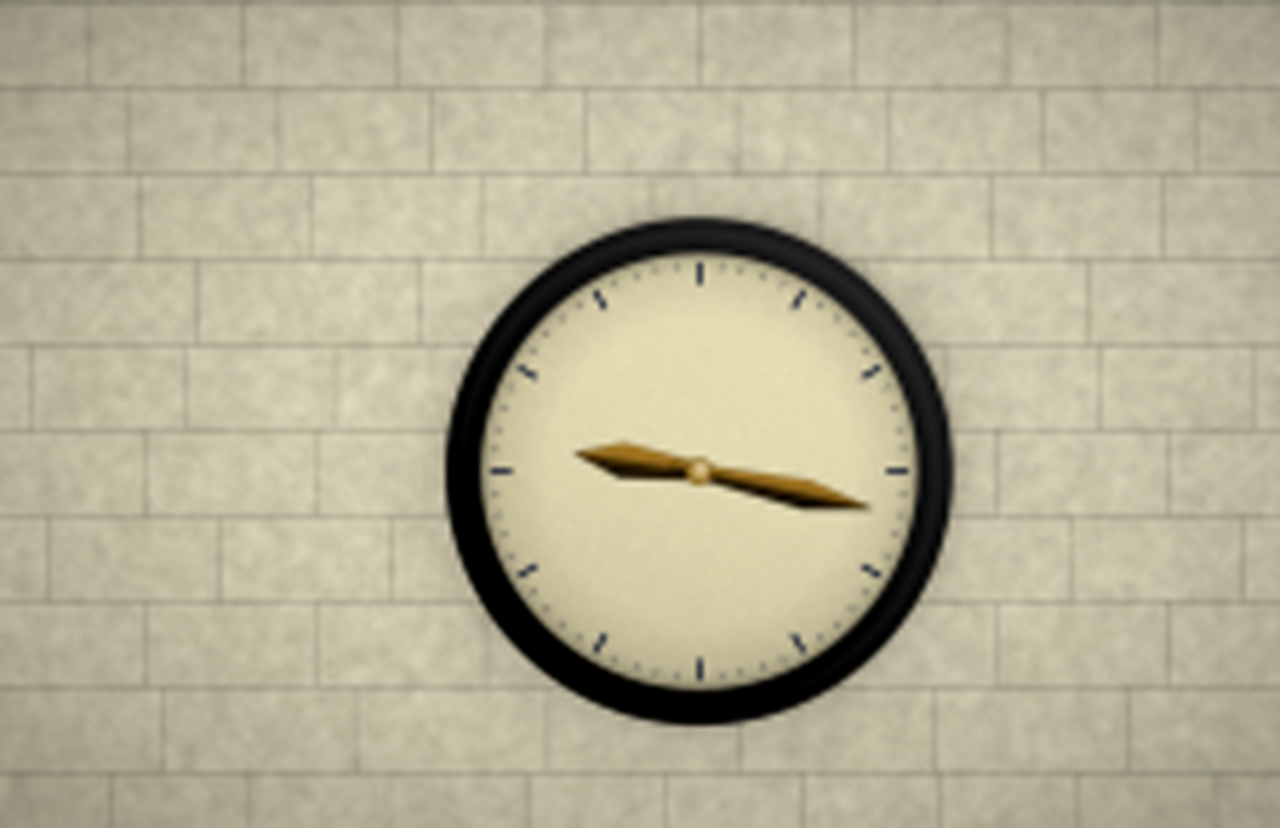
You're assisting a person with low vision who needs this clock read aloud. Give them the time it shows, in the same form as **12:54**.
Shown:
**9:17**
